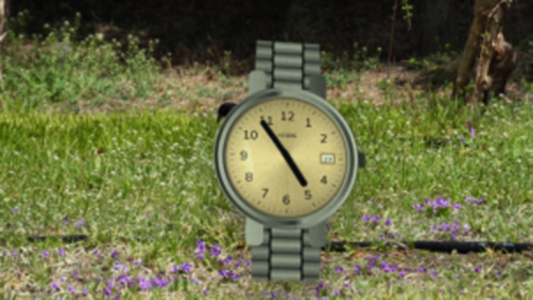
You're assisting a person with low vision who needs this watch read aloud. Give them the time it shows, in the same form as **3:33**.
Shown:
**4:54**
